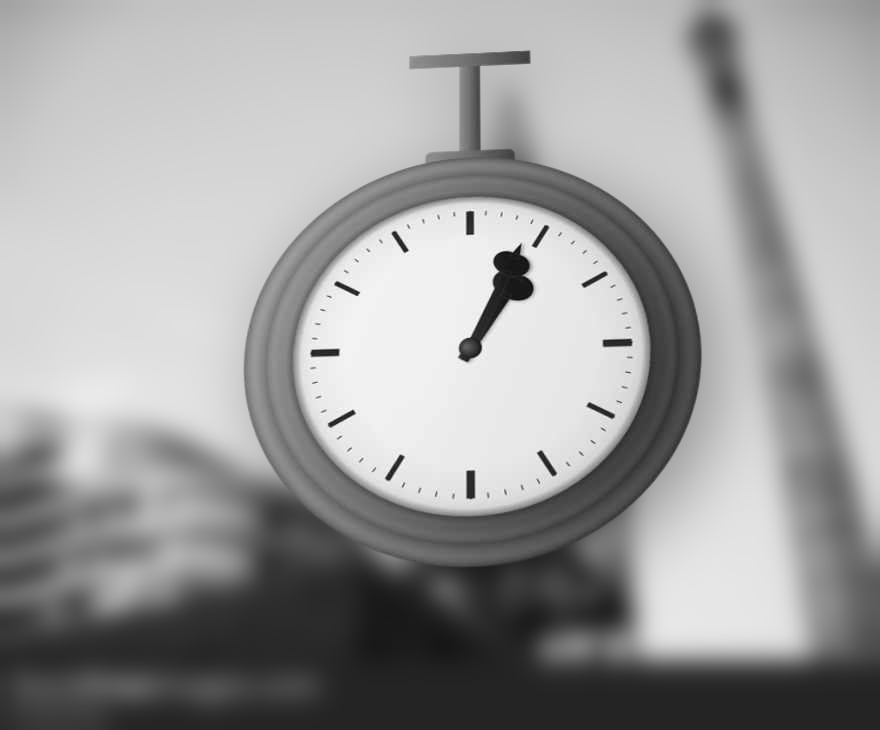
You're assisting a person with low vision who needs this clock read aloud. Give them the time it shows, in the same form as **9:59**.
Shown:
**1:04**
